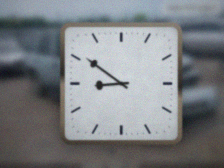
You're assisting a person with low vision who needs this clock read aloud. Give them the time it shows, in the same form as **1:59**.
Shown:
**8:51**
